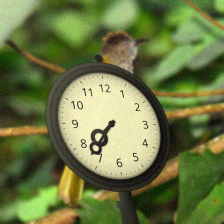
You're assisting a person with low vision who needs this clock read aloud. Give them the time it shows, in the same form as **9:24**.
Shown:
**7:37**
